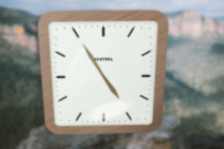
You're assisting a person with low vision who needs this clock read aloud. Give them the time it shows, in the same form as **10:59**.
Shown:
**4:55**
